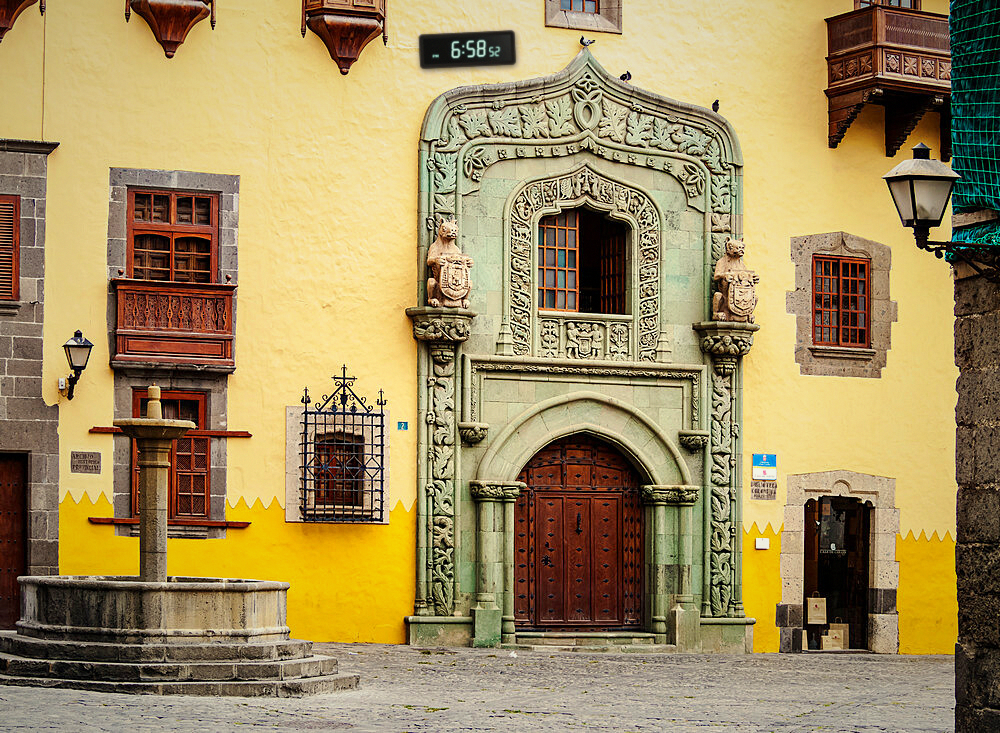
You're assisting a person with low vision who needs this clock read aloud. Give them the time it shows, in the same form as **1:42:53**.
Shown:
**6:58:52**
